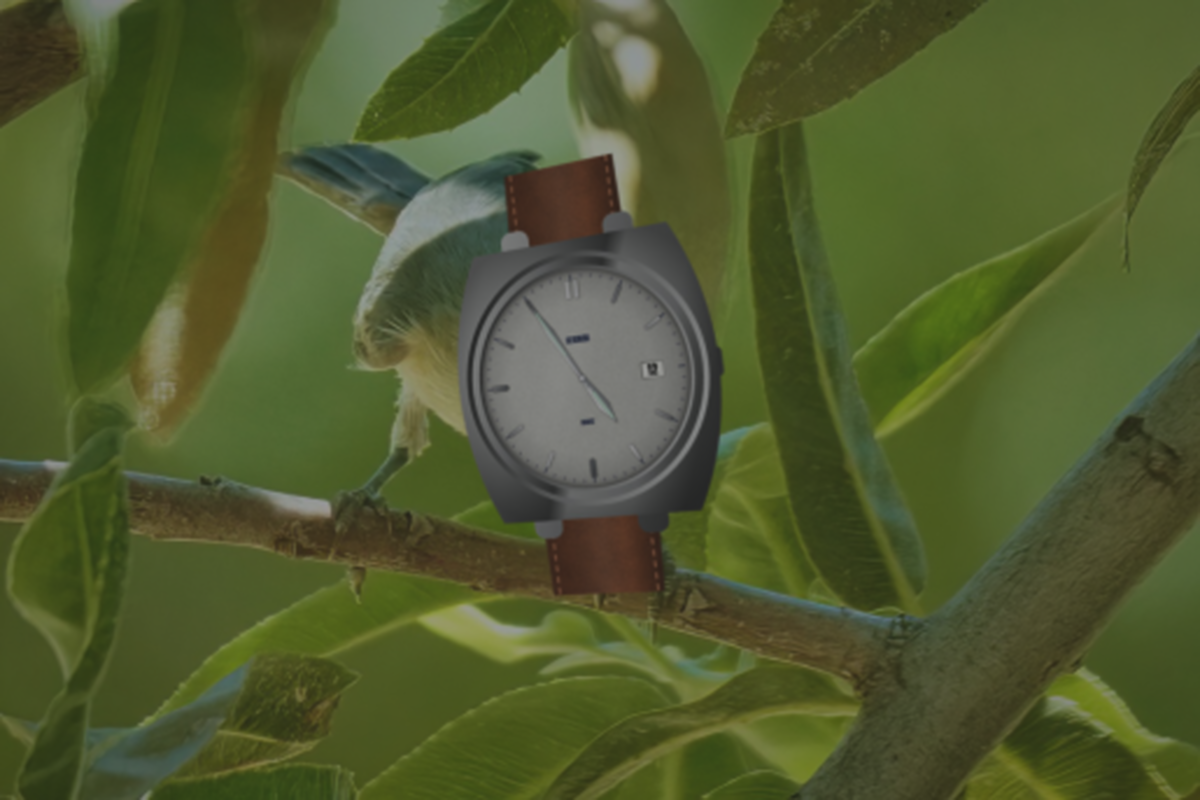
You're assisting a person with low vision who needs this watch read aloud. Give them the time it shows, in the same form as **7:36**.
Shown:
**4:55**
